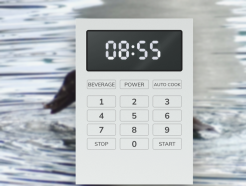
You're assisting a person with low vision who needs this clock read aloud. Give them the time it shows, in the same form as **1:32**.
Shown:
**8:55**
